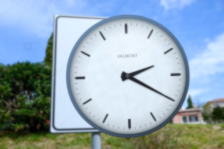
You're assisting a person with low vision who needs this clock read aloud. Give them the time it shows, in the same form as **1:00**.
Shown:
**2:20**
